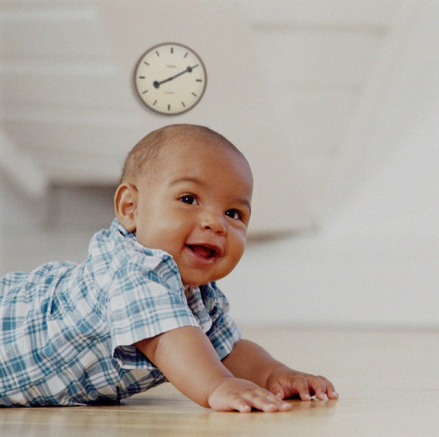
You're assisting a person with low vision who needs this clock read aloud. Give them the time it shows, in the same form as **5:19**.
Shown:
**8:10**
